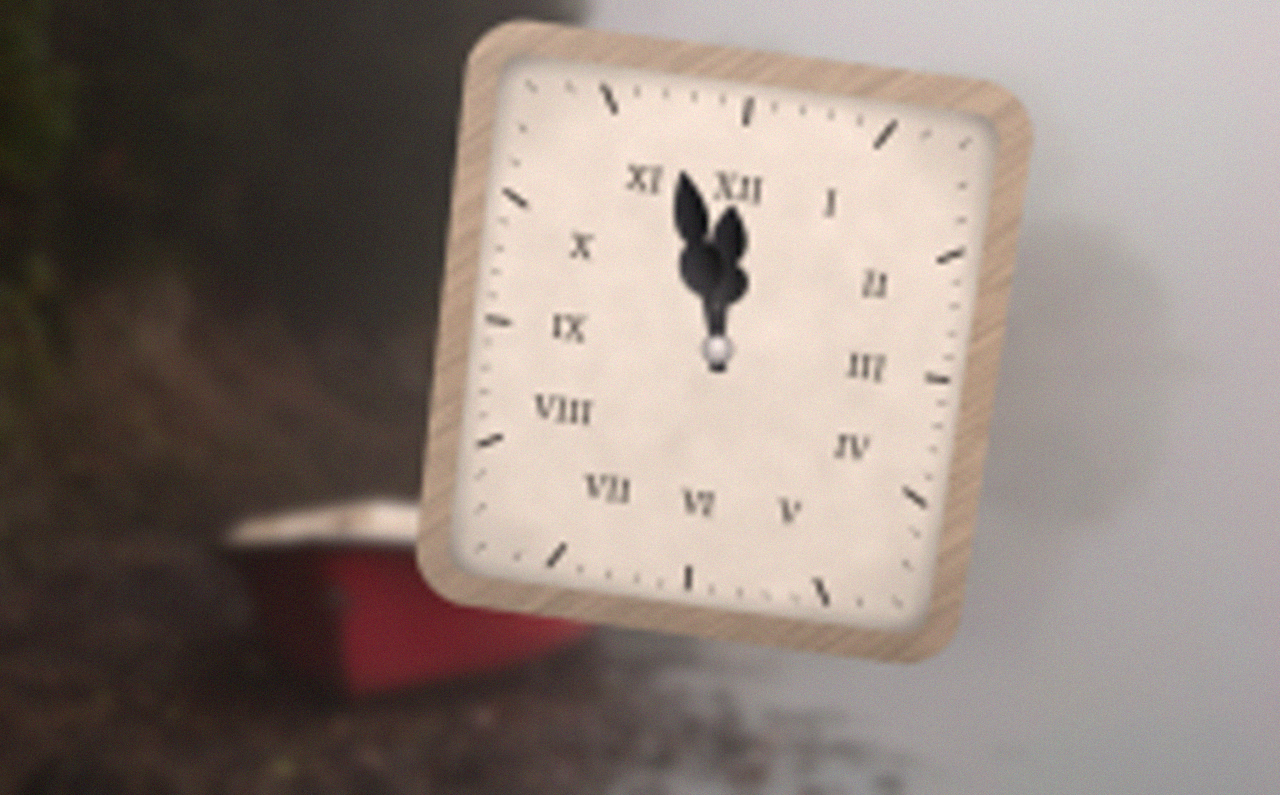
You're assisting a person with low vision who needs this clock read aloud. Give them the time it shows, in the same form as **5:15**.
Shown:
**11:57**
